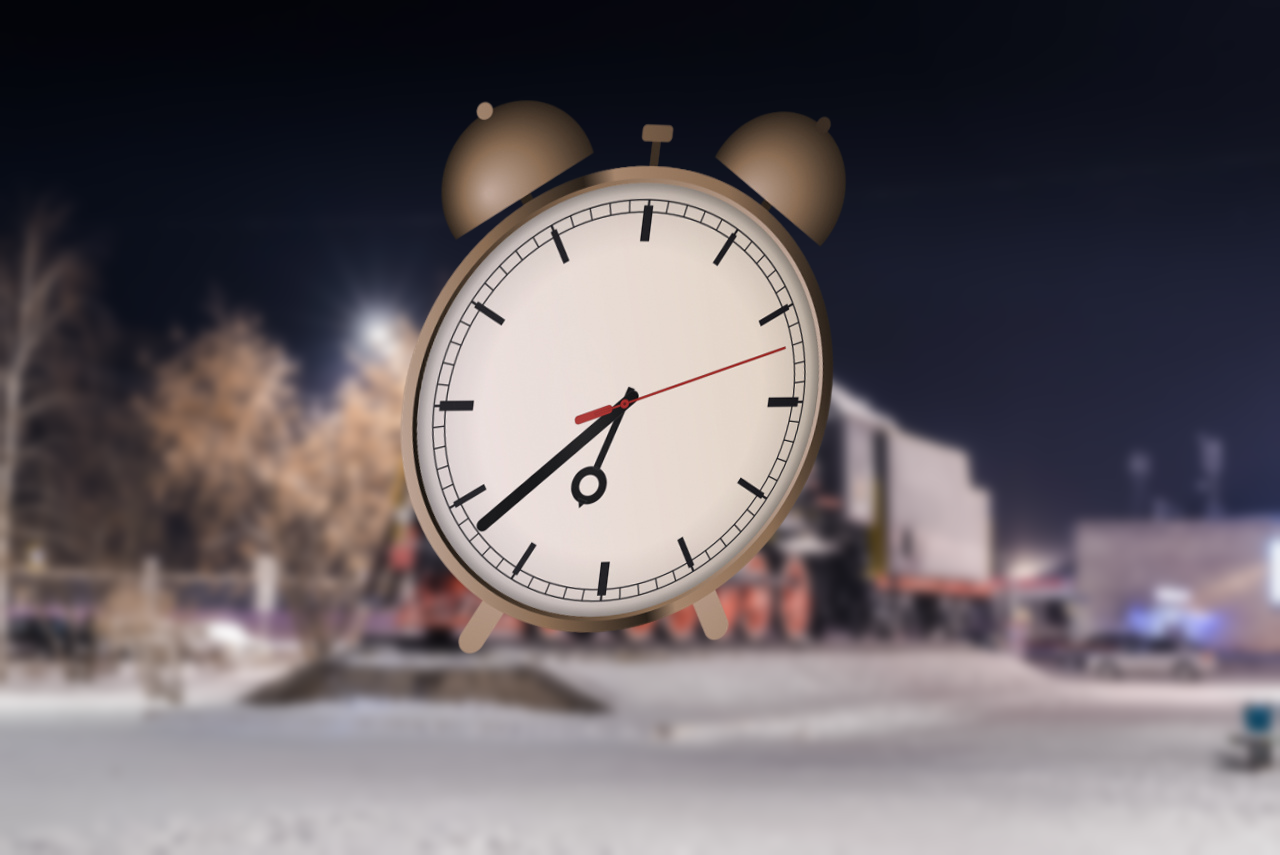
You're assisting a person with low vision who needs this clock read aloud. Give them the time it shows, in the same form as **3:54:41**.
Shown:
**6:38:12**
